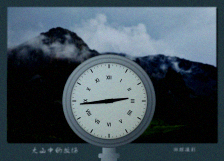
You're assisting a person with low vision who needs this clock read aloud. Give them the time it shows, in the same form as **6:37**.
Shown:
**2:44**
